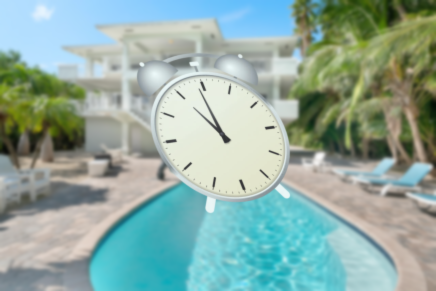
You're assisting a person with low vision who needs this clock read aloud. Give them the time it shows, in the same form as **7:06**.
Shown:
**10:59**
